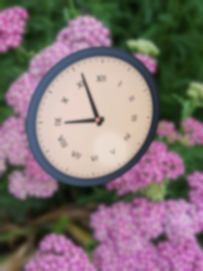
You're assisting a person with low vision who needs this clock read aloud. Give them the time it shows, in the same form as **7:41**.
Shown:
**8:56**
